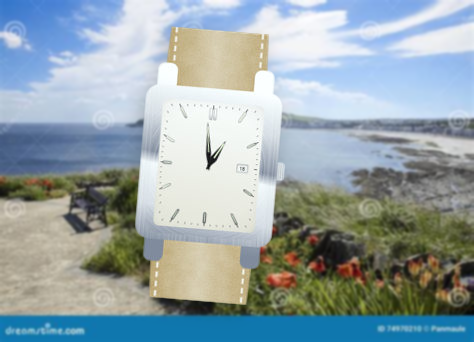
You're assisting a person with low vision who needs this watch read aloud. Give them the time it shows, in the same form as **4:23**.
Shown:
**12:59**
